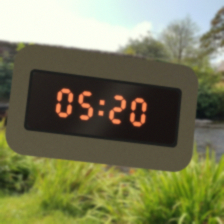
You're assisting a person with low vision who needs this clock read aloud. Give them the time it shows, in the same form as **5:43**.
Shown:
**5:20**
